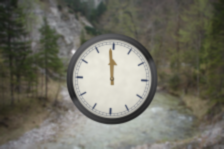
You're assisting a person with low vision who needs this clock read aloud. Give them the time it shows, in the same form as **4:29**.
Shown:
**11:59**
